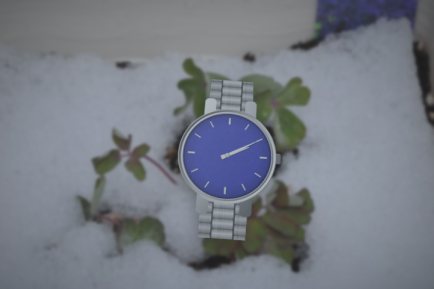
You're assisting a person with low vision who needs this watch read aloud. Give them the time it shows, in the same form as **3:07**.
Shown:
**2:10**
